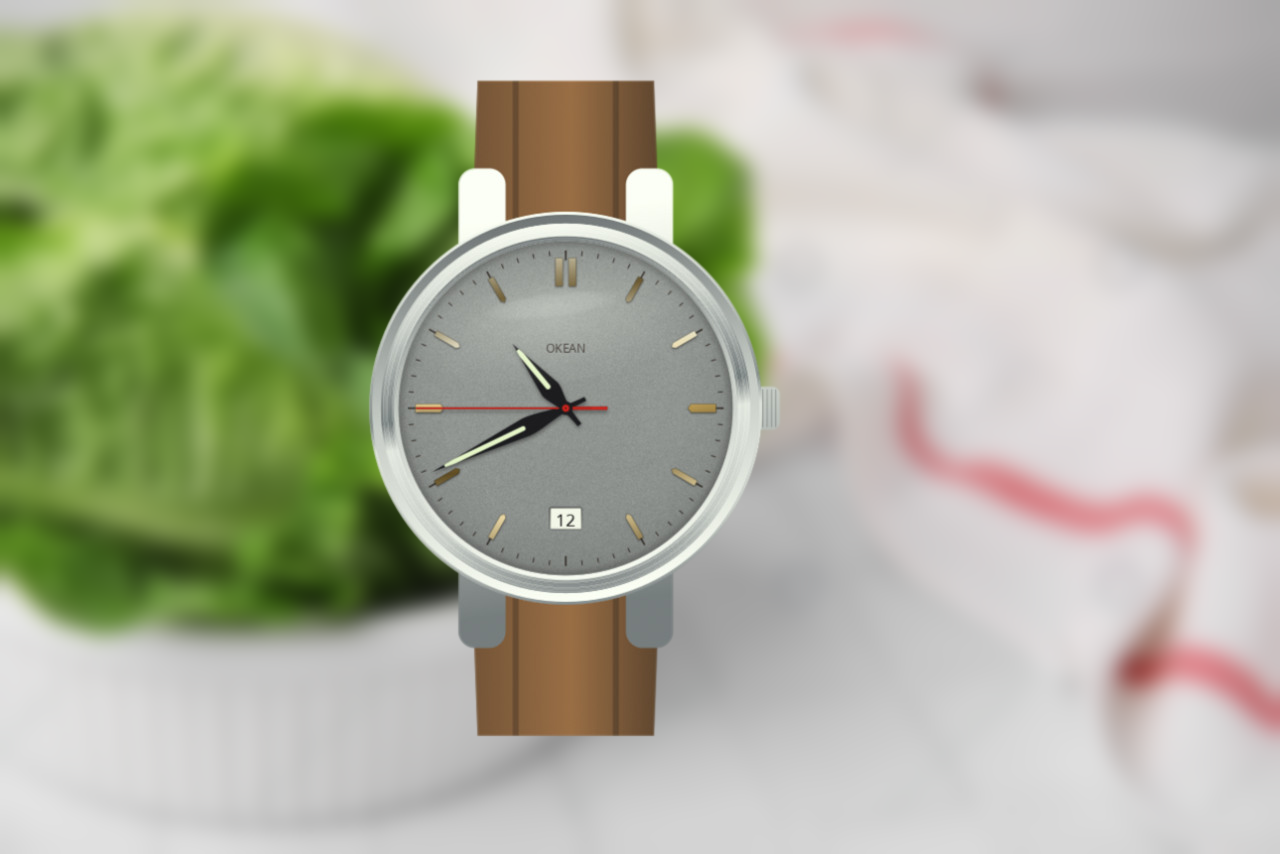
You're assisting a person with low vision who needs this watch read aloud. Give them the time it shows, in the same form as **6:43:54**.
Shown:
**10:40:45**
